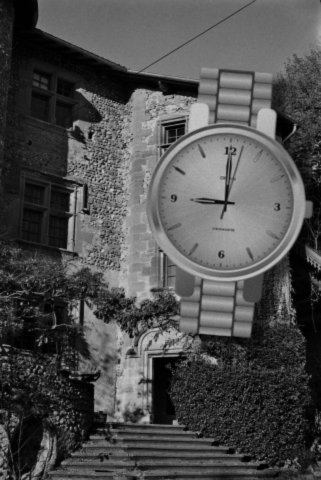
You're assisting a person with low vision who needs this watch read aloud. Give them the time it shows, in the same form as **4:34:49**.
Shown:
**9:00:02**
